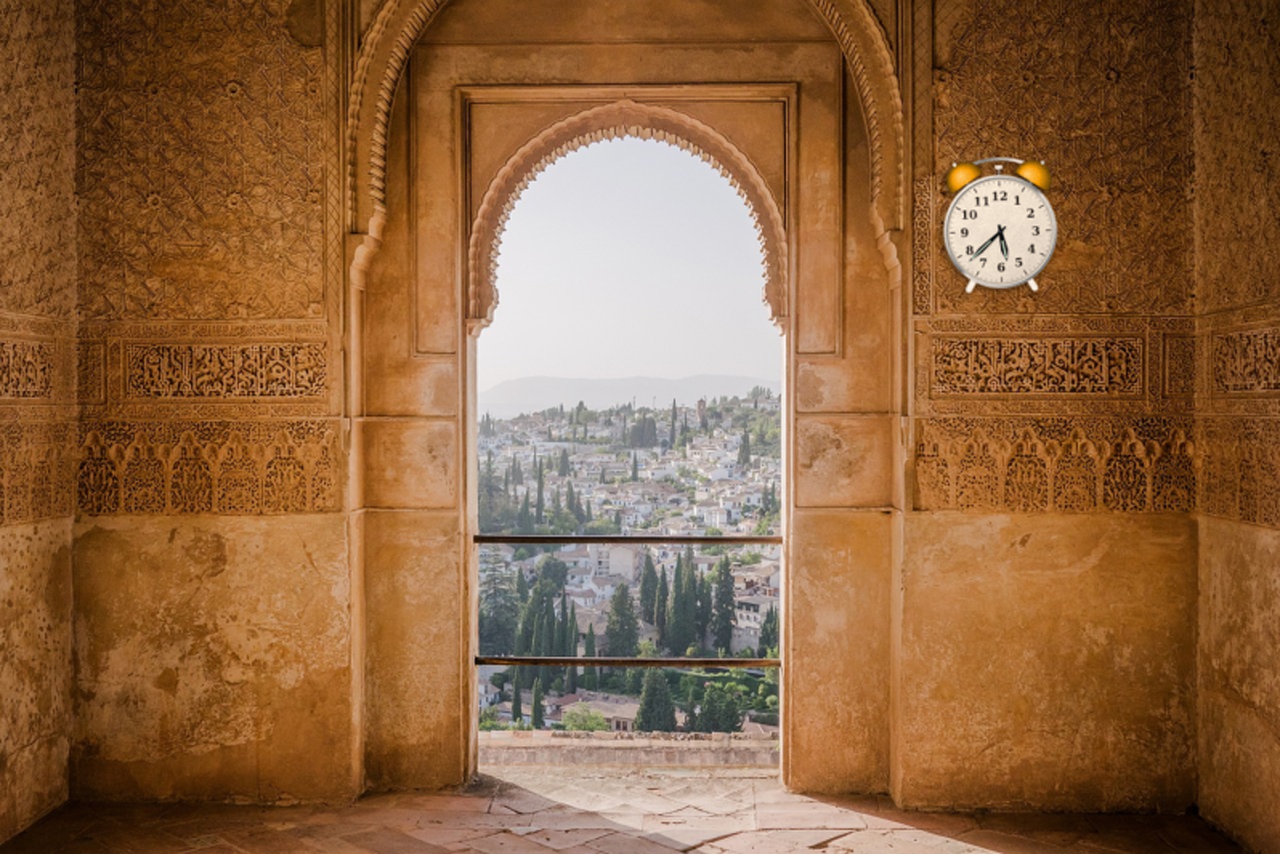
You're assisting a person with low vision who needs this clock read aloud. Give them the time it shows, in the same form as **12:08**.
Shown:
**5:38**
